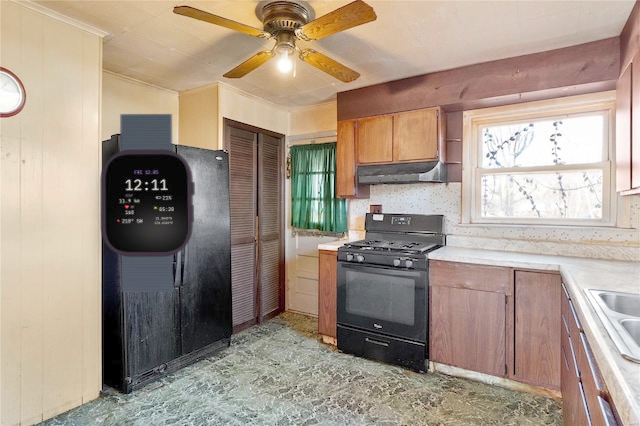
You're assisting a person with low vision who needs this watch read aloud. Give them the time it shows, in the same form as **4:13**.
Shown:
**12:11**
